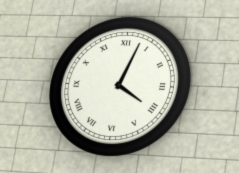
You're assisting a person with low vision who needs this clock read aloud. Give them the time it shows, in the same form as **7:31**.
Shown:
**4:03**
